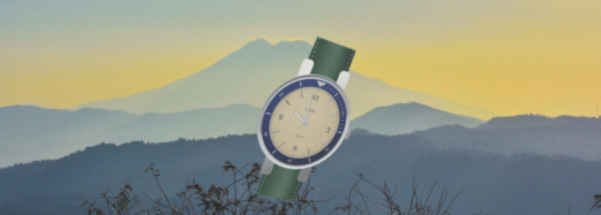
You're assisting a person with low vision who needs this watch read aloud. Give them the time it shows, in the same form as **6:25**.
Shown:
**9:58**
